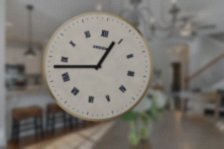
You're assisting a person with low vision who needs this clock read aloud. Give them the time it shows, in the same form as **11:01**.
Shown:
**12:43**
